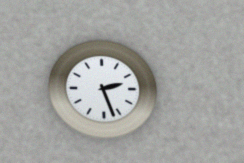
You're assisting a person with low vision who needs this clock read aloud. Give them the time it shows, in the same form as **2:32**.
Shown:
**2:27**
